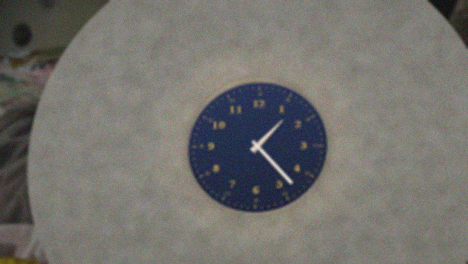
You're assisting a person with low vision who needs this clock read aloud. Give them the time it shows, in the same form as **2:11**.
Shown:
**1:23**
